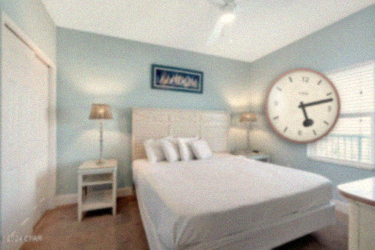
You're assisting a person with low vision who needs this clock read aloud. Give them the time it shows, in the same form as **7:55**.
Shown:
**5:12**
